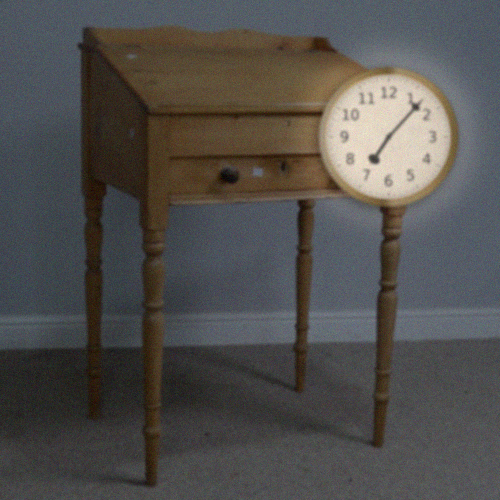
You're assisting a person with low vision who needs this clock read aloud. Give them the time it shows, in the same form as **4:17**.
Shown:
**7:07**
